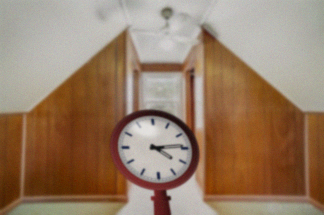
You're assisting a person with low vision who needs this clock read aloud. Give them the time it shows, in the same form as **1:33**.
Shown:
**4:14**
